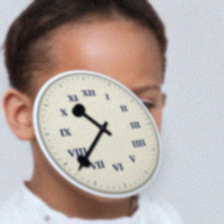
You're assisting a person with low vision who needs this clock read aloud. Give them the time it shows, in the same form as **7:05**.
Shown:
**10:38**
